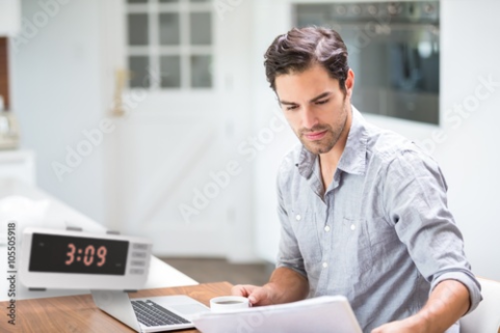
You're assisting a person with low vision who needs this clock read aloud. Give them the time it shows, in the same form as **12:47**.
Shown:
**3:09**
